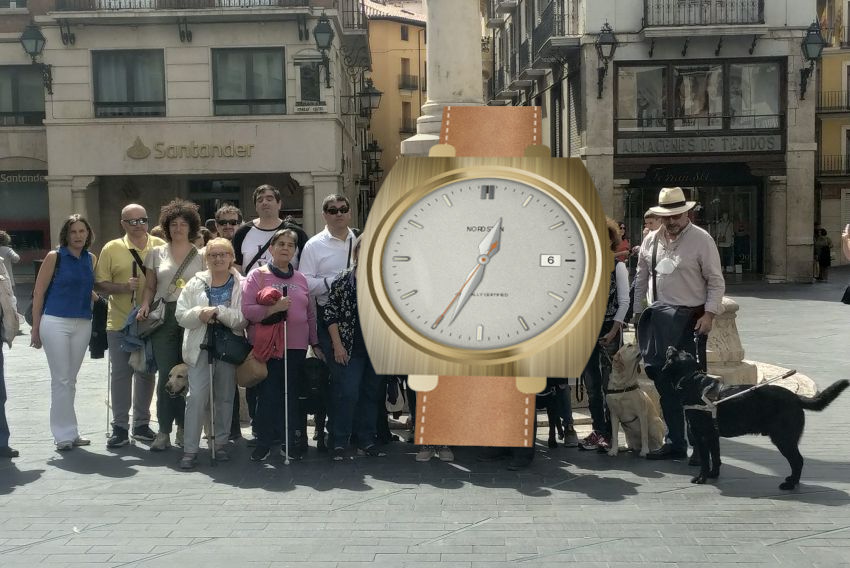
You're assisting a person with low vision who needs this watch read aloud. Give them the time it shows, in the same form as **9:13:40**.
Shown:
**12:33:35**
